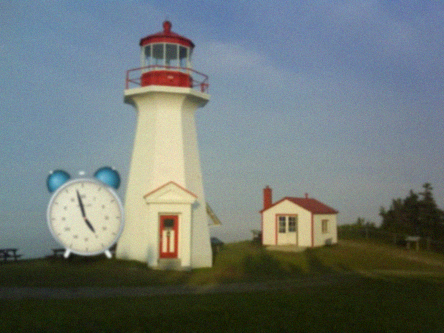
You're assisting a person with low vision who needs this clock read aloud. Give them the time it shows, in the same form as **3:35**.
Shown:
**4:58**
